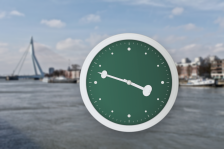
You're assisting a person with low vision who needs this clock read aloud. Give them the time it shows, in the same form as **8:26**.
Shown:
**3:48**
